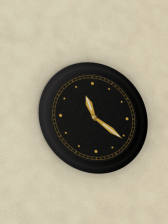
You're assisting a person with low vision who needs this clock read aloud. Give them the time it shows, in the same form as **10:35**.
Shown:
**11:21**
